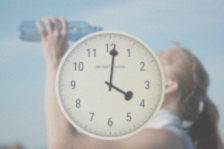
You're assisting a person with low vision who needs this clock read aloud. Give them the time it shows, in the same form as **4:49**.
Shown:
**4:01**
